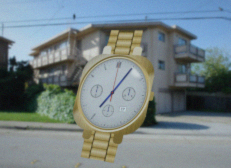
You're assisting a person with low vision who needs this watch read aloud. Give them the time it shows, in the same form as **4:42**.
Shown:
**7:05**
